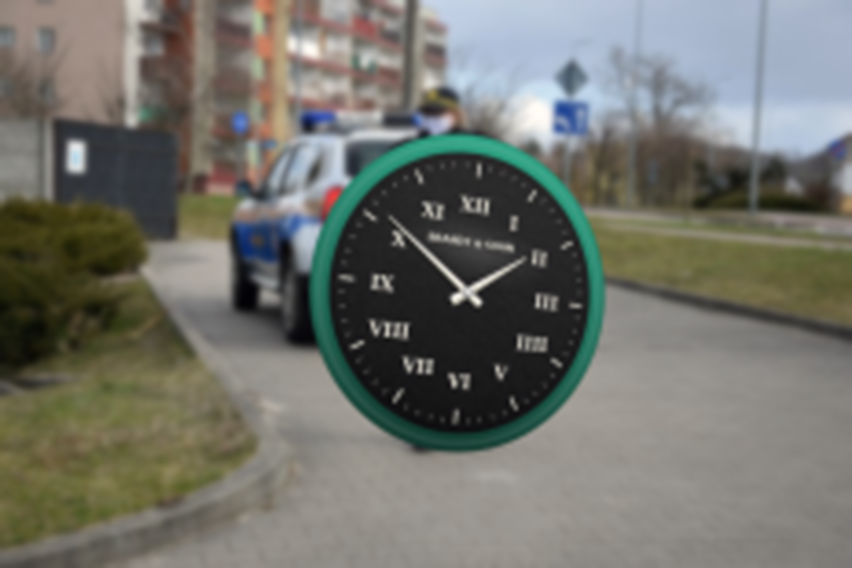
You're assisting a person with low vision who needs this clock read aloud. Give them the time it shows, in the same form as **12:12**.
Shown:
**1:51**
